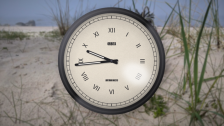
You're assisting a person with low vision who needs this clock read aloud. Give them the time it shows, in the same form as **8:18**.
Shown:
**9:44**
